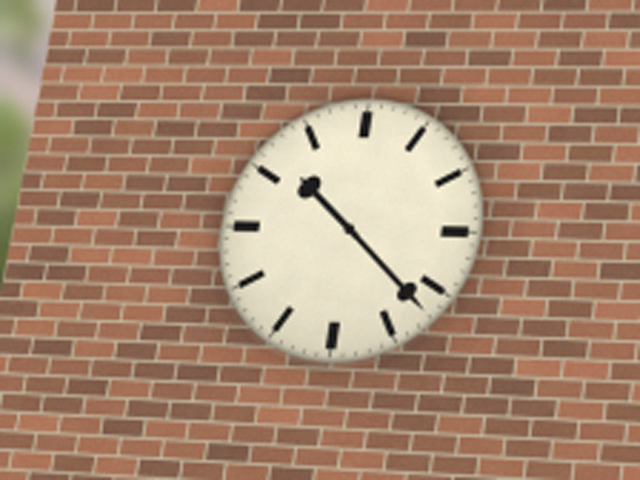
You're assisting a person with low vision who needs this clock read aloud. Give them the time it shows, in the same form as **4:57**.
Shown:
**10:22**
